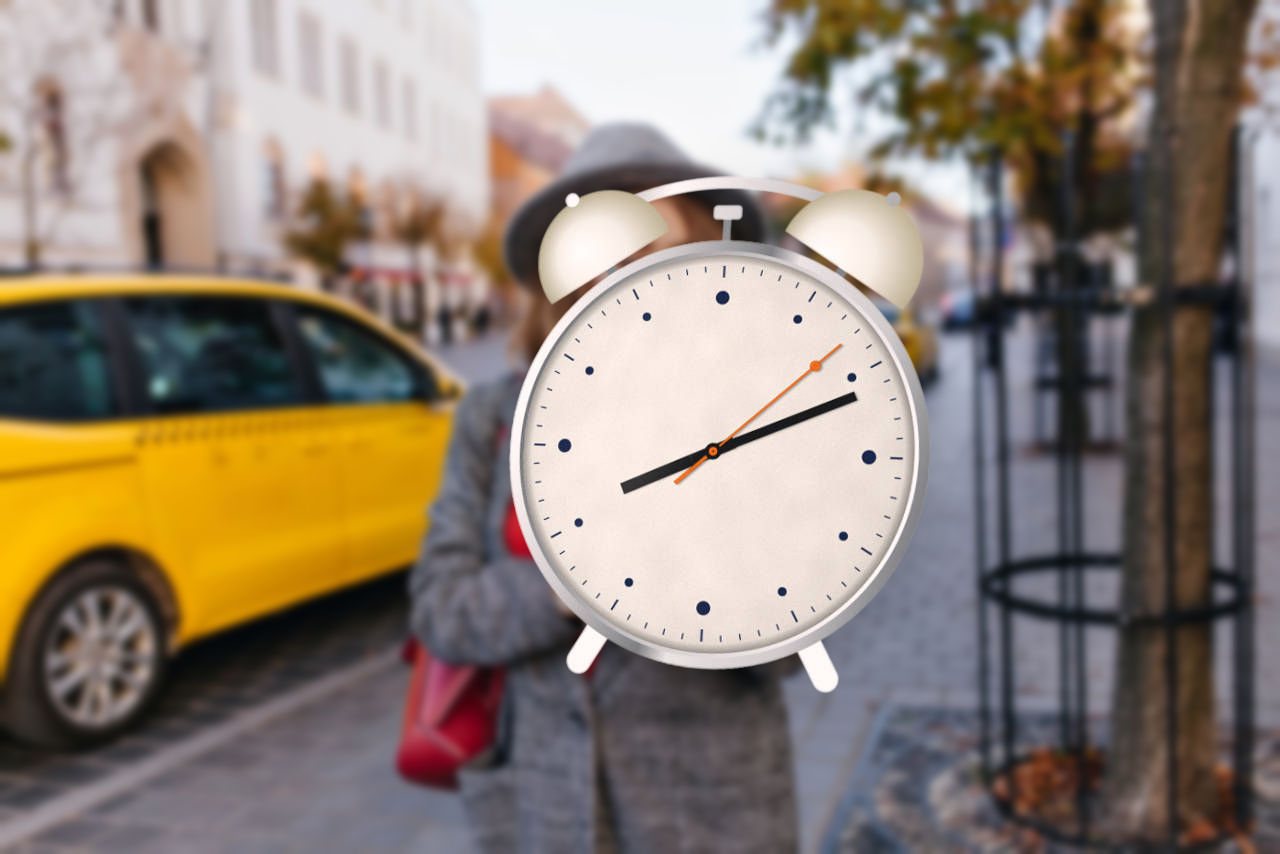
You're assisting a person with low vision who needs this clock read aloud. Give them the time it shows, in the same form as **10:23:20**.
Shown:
**8:11:08**
